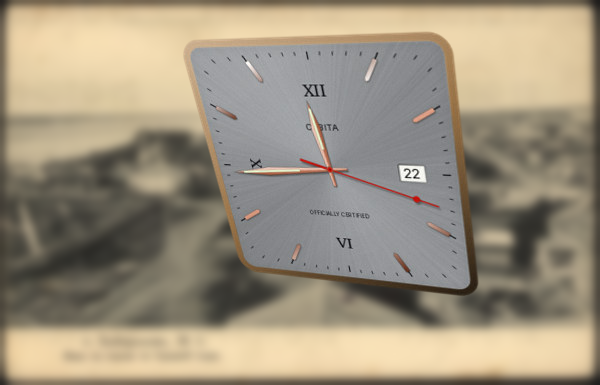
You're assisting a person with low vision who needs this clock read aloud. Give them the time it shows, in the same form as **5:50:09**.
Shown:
**11:44:18**
